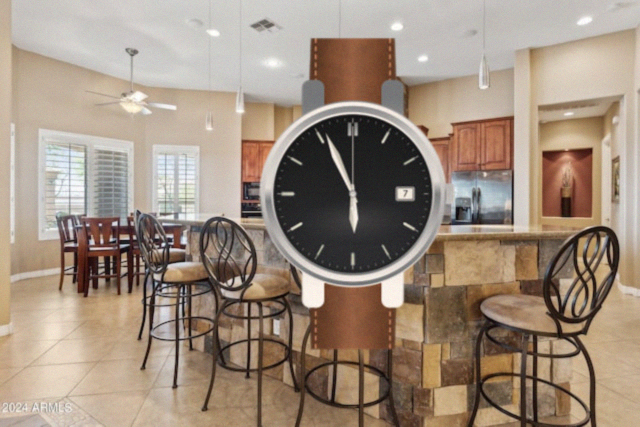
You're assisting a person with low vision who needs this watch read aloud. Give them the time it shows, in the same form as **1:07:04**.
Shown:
**5:56:00**
